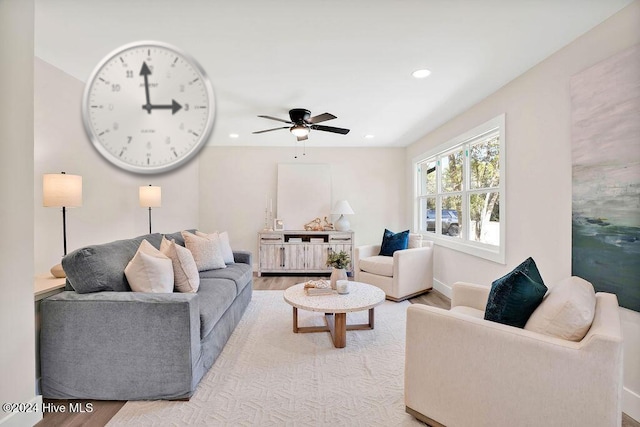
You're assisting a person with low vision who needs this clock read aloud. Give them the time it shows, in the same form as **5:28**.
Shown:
**2:59**
